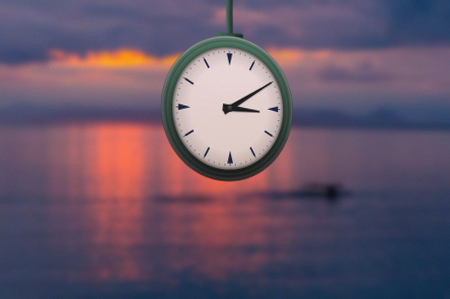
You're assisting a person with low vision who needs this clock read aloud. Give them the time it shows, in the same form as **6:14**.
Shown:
**3:10**
